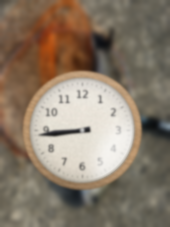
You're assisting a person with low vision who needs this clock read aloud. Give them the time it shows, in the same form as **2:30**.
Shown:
**8:44**
